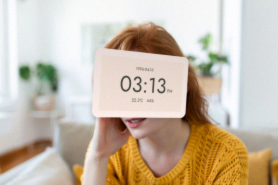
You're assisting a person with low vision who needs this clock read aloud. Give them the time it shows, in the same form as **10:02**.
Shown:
**3:13**
